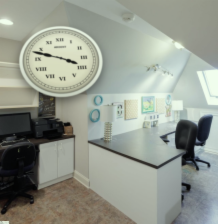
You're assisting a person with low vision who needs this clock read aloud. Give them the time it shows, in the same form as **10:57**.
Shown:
**3:48**
